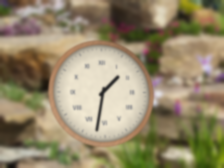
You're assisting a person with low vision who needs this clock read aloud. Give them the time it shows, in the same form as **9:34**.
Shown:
**1:32**
